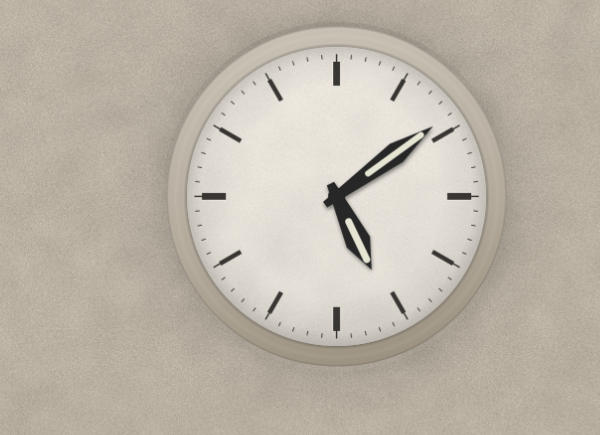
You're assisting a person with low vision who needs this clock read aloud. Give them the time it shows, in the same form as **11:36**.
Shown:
**5:09**
